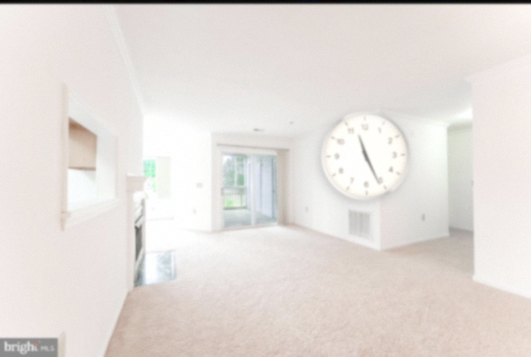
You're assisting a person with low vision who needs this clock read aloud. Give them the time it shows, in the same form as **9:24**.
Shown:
**11:26**
